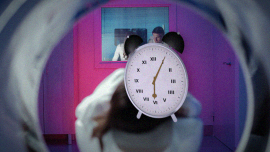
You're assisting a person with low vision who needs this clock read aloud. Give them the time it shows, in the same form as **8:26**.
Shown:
**6:05**
